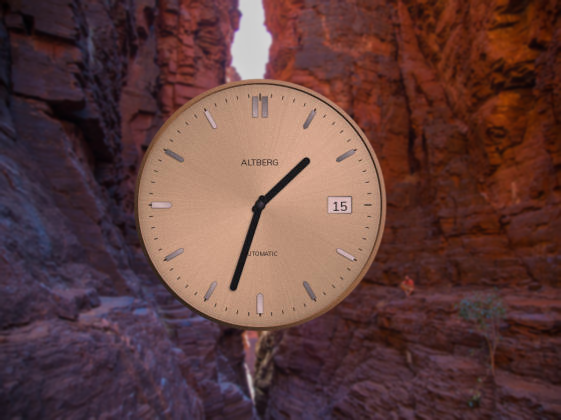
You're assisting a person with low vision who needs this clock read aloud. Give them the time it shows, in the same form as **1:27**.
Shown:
**1:33**
